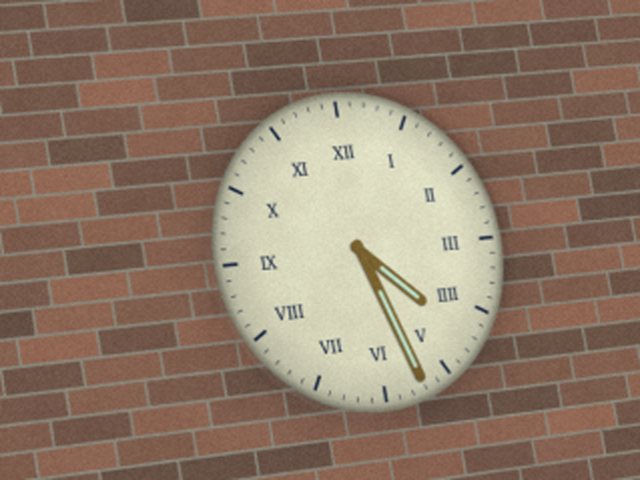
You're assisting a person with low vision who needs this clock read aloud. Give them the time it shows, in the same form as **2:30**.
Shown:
**4:27**
